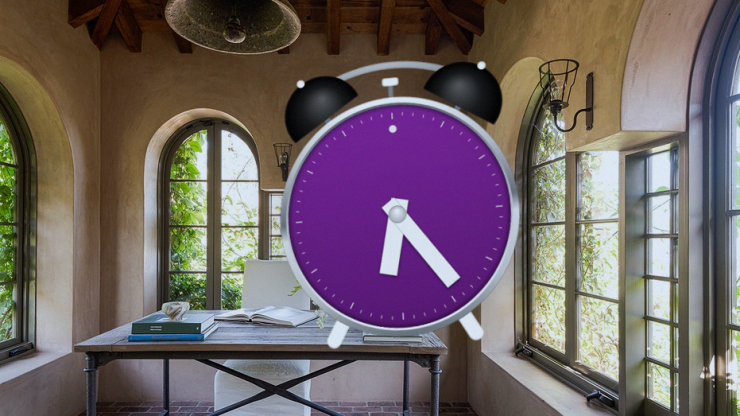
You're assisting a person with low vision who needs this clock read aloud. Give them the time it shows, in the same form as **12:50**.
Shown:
**6:24**
